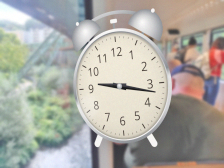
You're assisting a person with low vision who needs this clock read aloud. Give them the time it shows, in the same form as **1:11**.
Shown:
**9:17**
